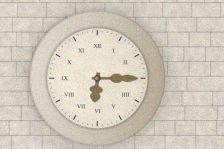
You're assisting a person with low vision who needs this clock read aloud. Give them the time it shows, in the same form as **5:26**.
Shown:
**6:15**
